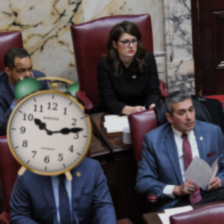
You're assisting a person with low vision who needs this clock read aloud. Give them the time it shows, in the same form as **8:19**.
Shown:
**10:13**
